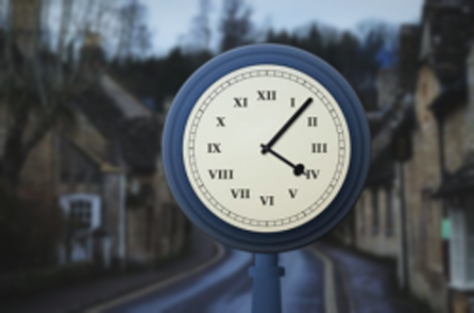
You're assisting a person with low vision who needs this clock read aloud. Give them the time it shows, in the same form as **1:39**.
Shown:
**4:07**
